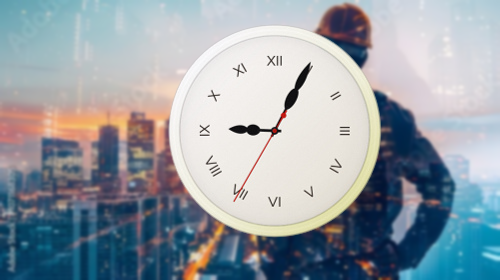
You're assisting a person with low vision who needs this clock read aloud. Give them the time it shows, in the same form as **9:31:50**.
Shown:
**9:04:35**
